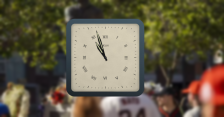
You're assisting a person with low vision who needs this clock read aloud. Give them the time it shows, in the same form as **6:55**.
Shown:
**10:57**
